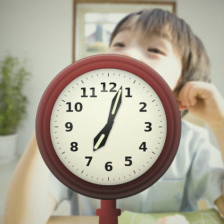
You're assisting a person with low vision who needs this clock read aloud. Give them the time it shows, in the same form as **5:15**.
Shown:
**7:03**
